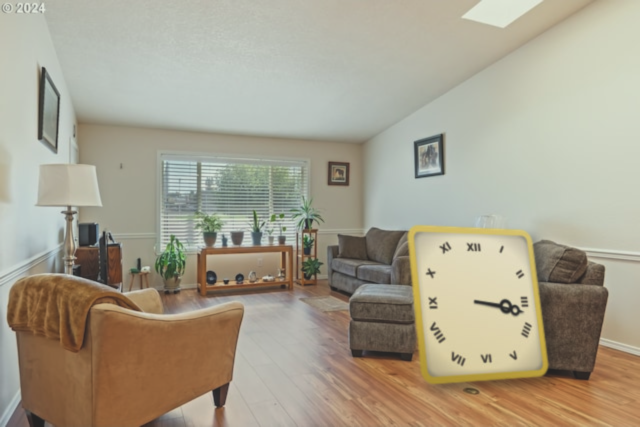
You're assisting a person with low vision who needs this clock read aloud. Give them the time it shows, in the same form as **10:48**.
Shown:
**3:17**
